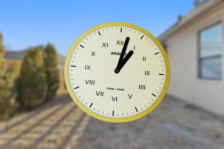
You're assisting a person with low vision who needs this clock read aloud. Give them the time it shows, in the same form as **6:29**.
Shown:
**1:02**
